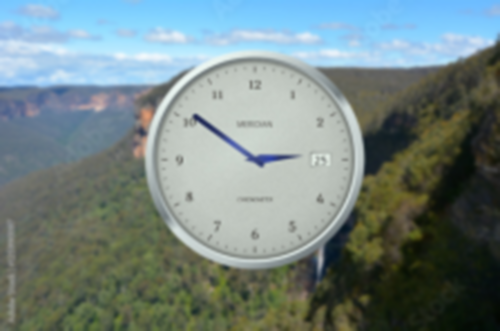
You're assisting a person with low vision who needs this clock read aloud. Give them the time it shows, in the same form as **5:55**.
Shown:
**2:51**
